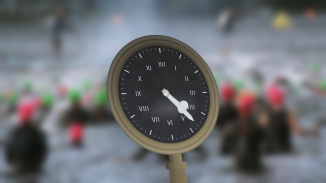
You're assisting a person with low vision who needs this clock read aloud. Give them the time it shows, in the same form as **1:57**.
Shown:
**4:23**
